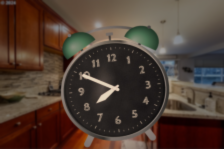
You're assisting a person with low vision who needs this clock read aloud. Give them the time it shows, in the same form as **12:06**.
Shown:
**7:50**
